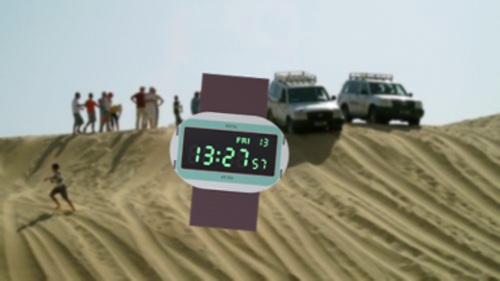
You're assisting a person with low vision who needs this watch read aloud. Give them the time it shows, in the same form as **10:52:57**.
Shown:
**13:27:57**
